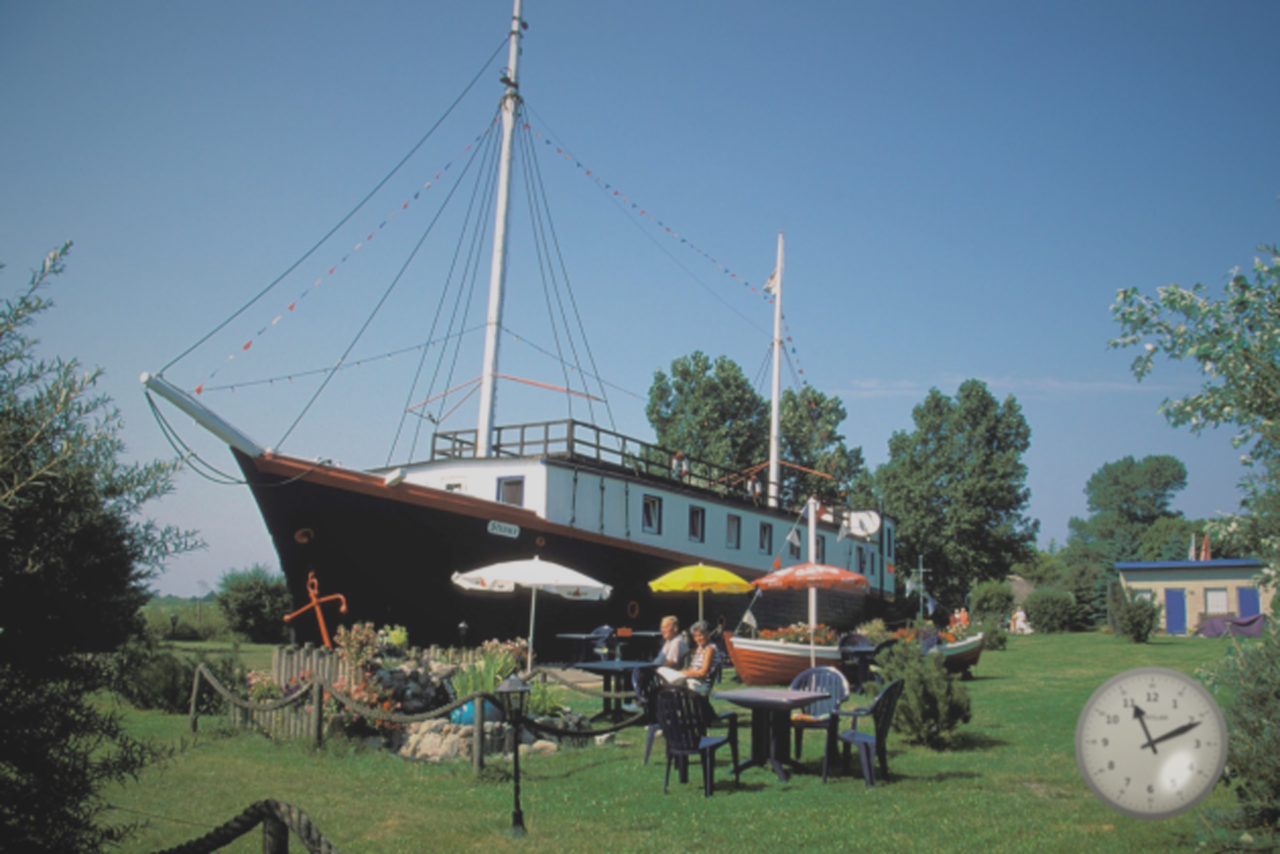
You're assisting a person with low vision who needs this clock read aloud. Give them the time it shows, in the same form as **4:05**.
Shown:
**11:11**
